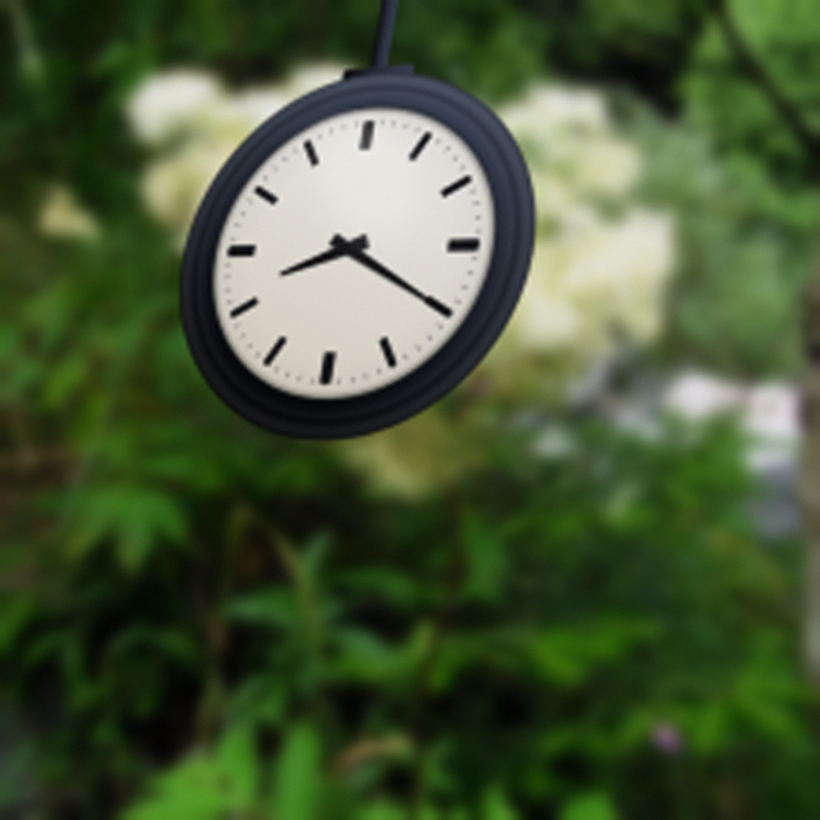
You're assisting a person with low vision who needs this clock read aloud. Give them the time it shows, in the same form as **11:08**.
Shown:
**8:20**
